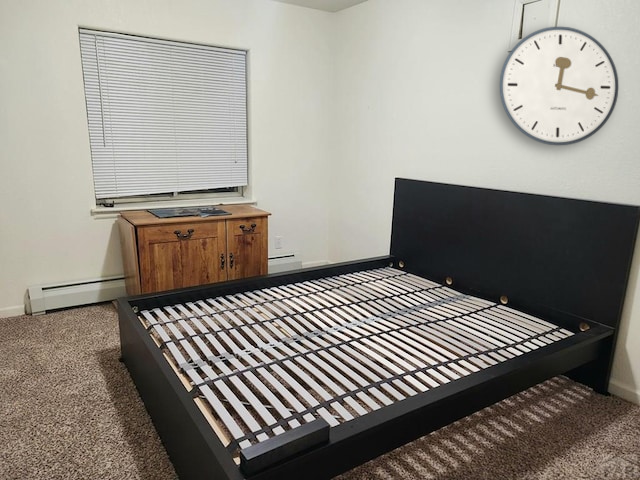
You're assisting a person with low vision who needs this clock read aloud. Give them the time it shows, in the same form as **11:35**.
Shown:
**12:17**
